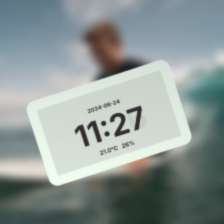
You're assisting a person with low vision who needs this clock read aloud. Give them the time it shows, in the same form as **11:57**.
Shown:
**11:27**
